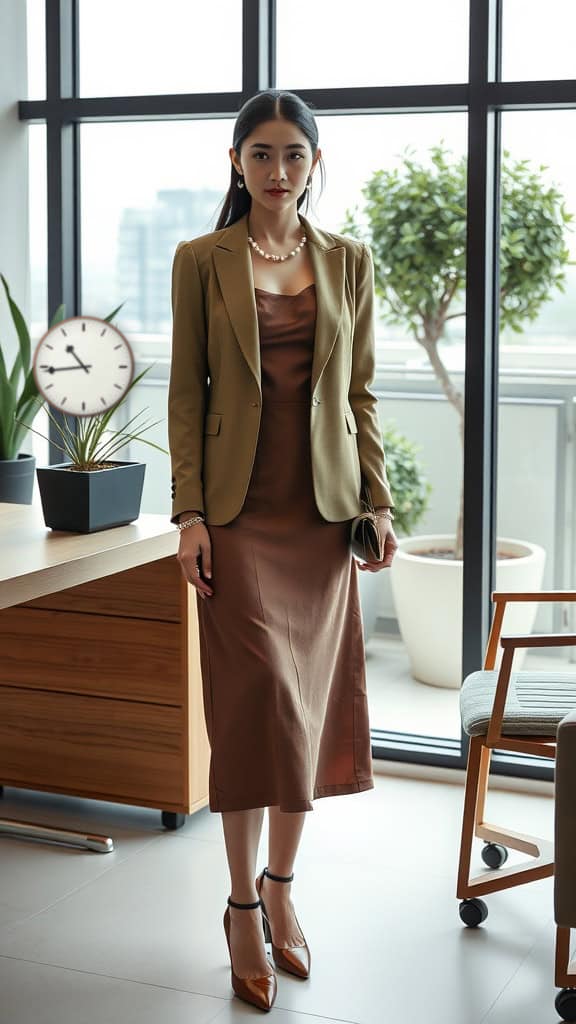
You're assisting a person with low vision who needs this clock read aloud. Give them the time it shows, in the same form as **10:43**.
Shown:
**10:44**
